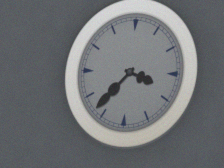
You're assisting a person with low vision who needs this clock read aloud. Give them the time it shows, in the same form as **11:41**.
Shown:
**3:37**
